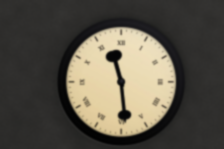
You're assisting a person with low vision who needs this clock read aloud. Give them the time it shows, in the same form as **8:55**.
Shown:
**11:29**
